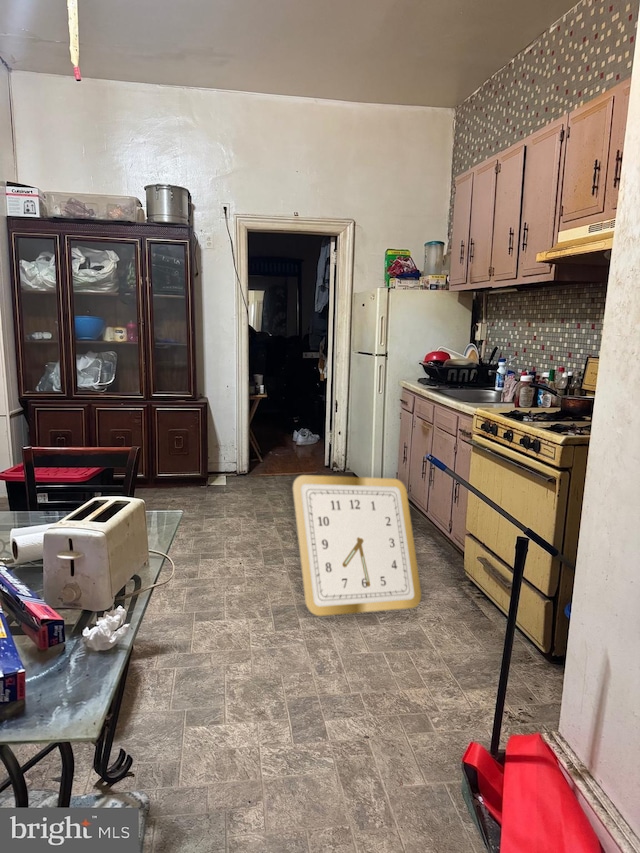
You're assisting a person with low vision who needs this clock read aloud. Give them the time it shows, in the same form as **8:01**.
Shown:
**7:29**
